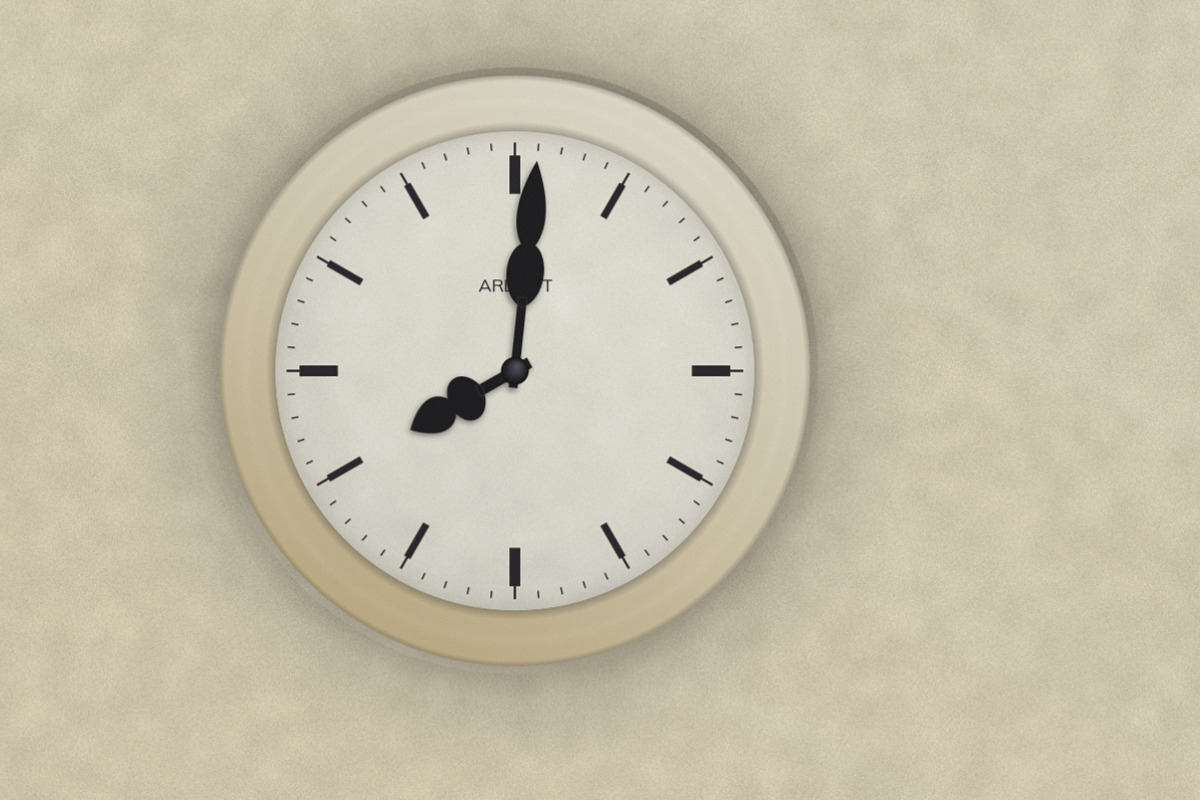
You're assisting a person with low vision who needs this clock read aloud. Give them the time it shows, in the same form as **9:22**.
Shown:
**8:01**
